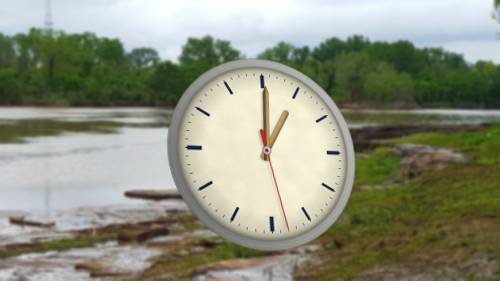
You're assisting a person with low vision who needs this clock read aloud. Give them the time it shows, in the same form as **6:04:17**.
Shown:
**1:00:28**
